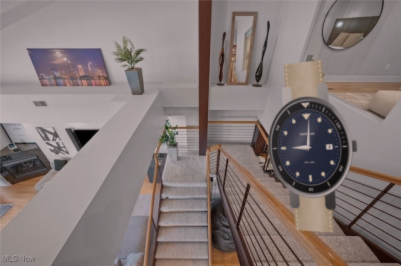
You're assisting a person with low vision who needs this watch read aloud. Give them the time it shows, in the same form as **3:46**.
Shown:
**9:01**
